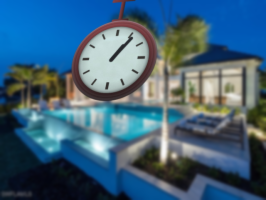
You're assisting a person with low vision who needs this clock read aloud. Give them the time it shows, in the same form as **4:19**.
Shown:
**1:06**
